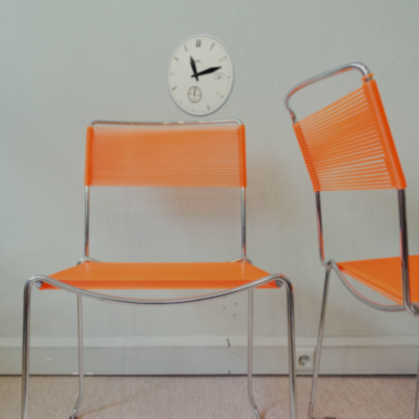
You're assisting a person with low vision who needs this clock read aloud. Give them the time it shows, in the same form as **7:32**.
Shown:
**11:12**
